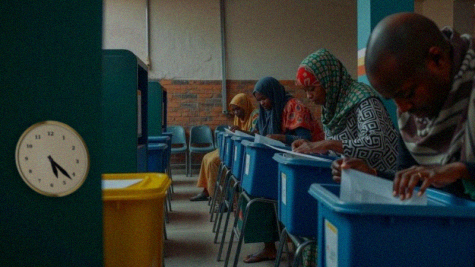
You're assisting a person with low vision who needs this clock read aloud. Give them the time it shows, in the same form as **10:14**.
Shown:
**5:22**
